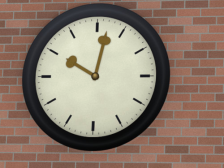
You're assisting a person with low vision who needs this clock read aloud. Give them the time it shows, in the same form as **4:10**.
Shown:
**10:02**
